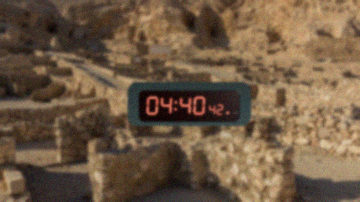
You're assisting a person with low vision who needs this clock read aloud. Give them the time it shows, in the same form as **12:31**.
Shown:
**4:40**
